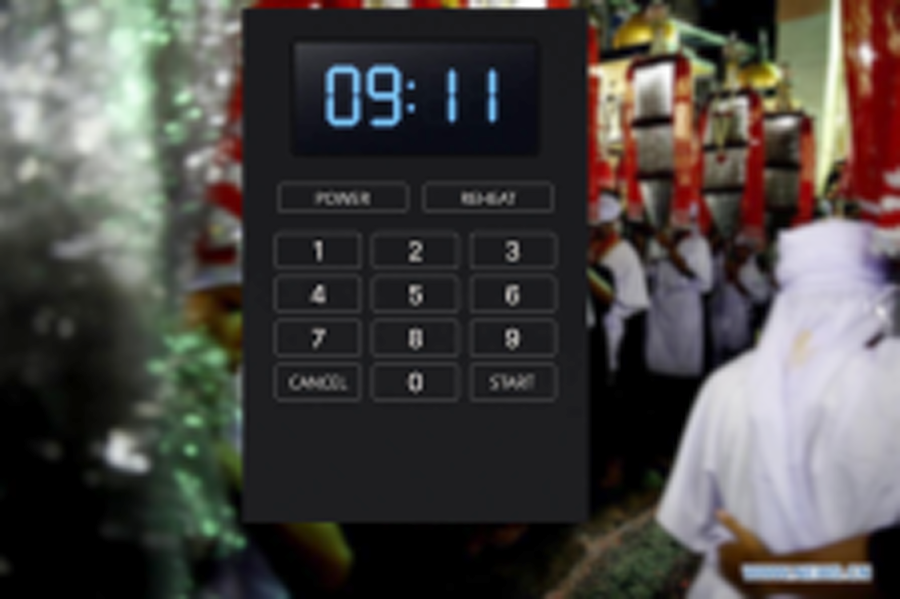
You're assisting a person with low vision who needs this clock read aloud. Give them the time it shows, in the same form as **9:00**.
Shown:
**9:11**
